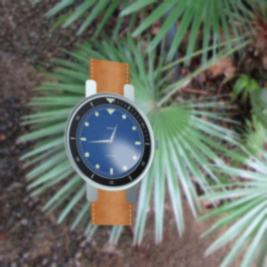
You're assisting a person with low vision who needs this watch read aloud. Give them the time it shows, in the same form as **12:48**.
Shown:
**12:44**
